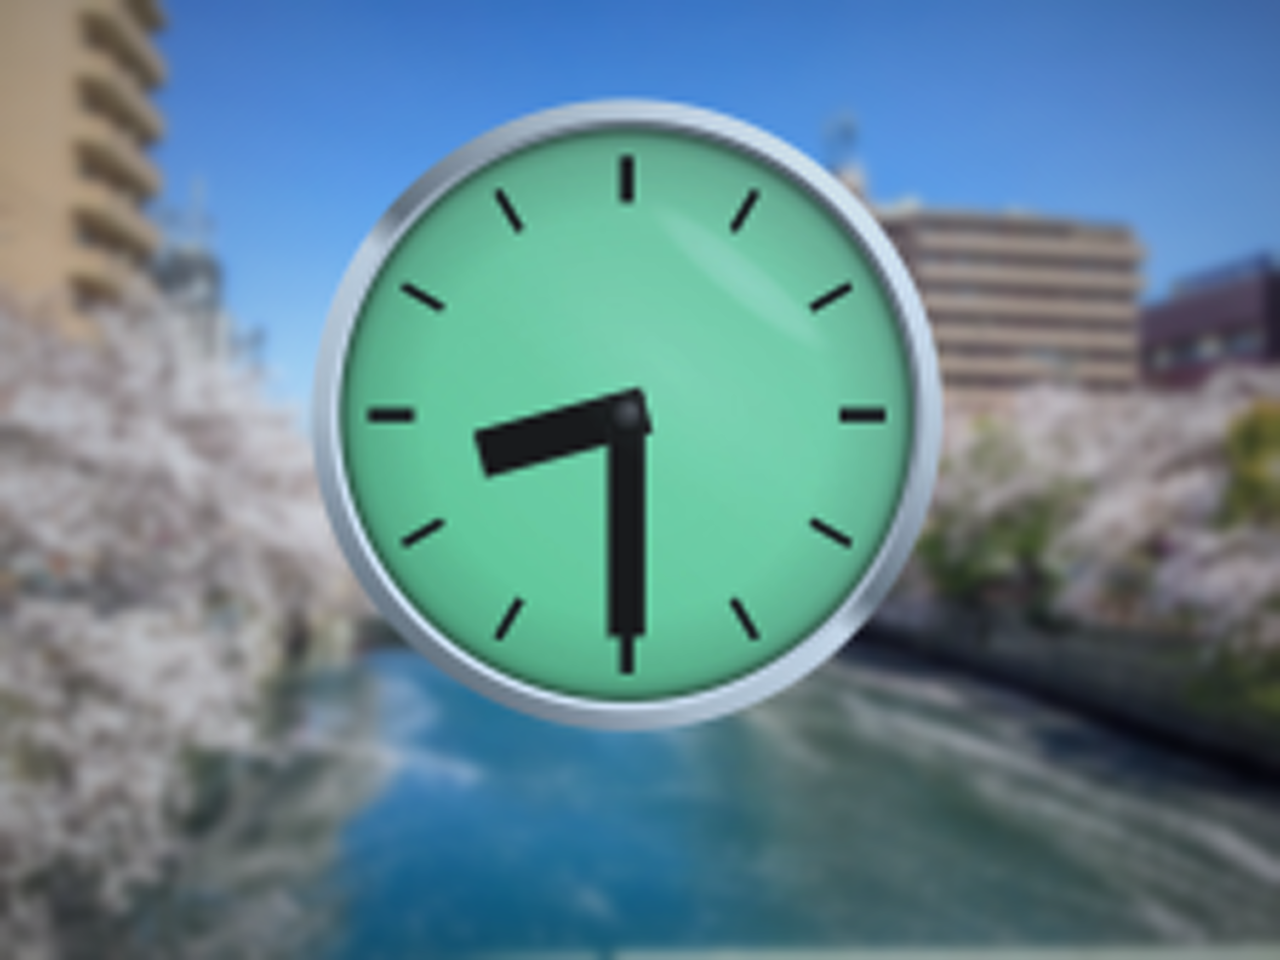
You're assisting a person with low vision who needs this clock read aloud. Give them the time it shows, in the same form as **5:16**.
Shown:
**8:30**
